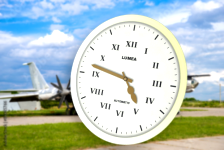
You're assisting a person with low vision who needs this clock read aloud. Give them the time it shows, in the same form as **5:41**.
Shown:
**4:47**
